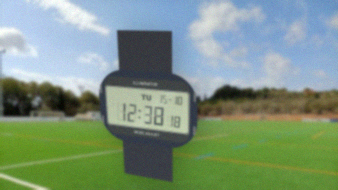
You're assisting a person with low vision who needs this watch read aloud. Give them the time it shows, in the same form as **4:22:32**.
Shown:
**12:38:18**
